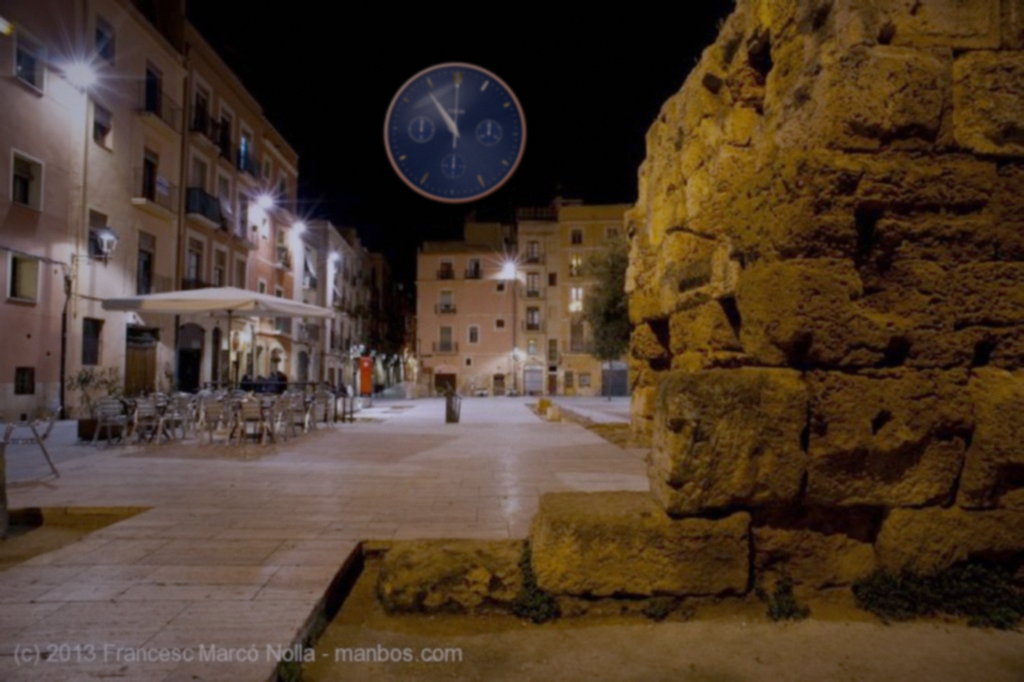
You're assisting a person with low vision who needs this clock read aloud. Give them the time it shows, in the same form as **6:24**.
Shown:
**10:54**
